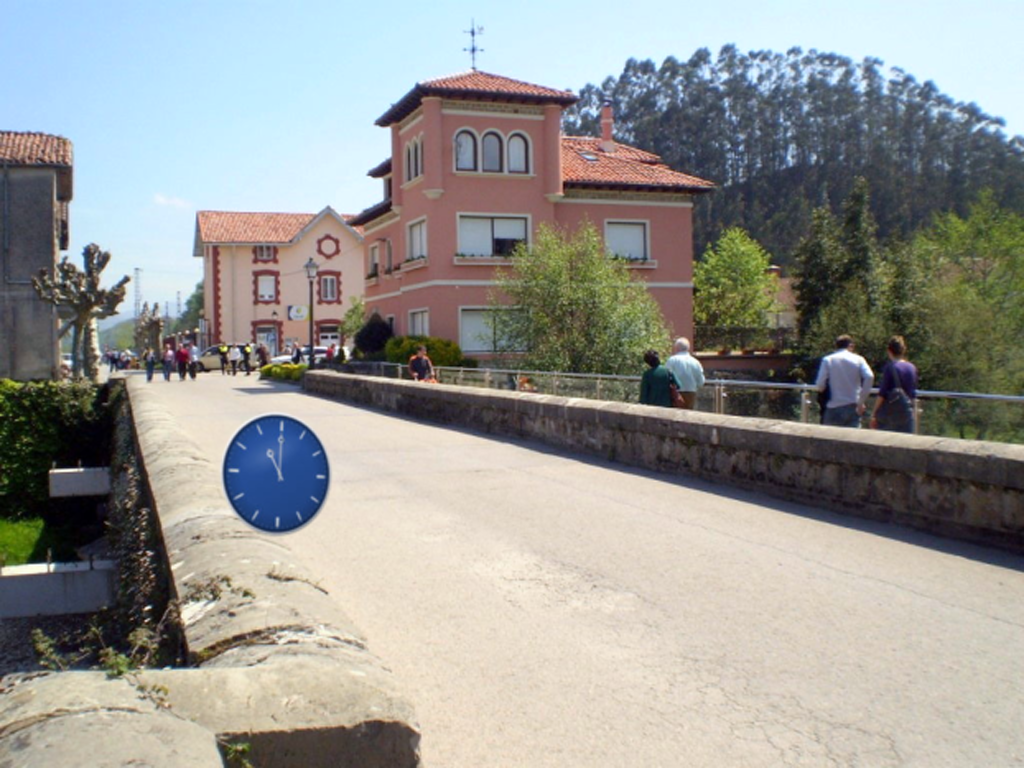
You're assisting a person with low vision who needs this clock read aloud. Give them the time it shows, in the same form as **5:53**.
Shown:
**11:00**
